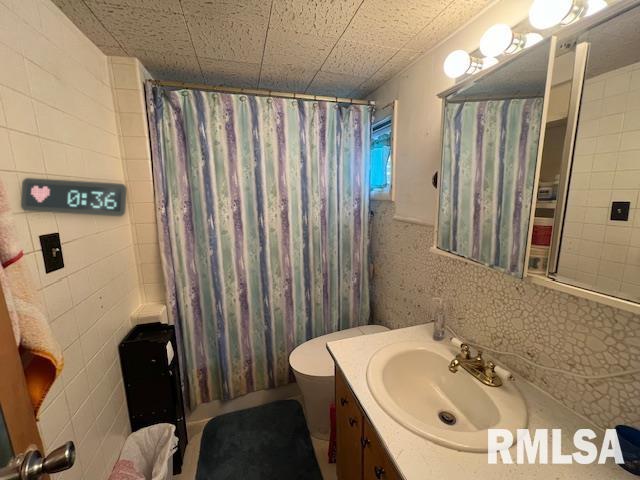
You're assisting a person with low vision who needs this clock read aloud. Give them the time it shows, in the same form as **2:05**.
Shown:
**0:36**
